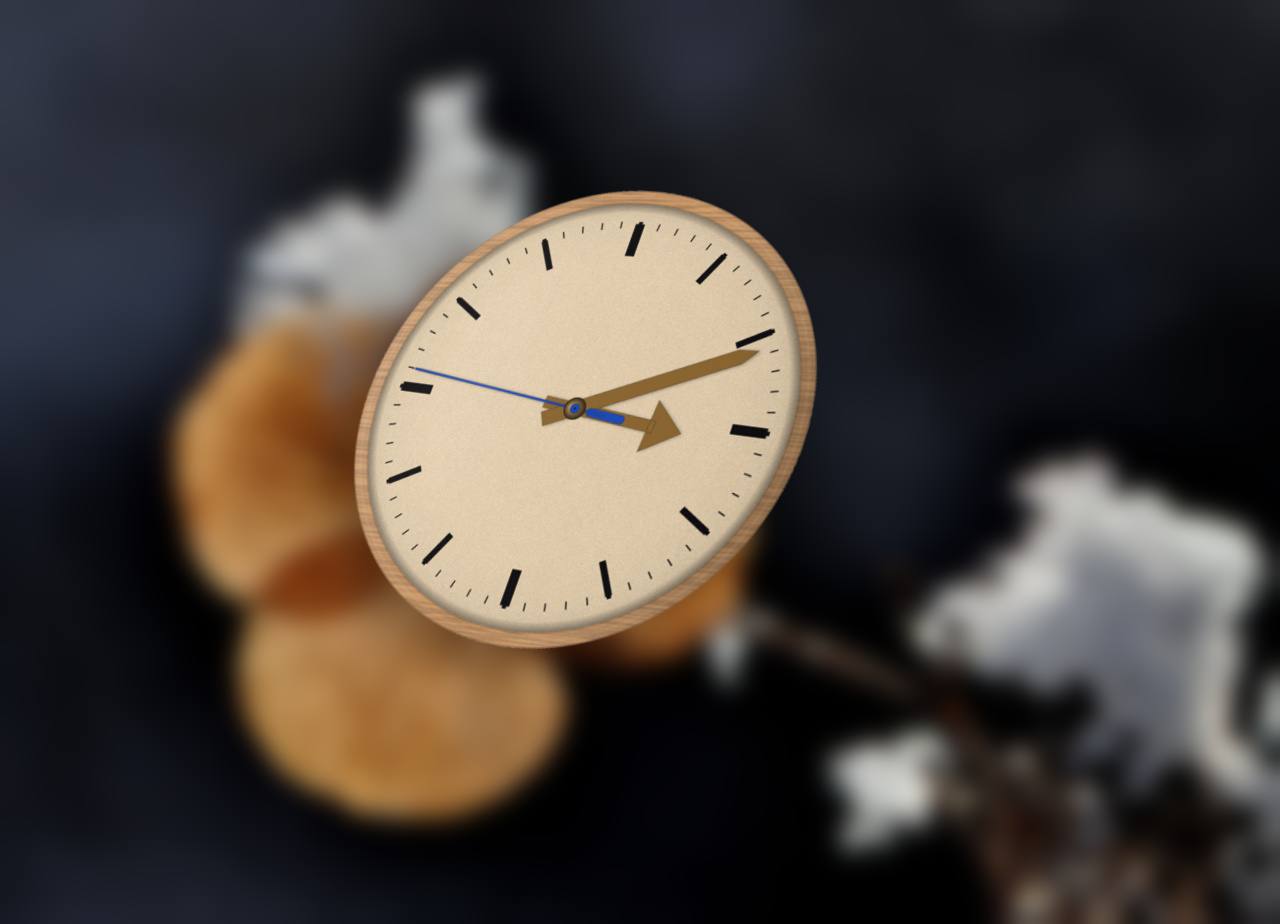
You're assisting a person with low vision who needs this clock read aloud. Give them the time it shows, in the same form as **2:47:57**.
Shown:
**3:10:46**
